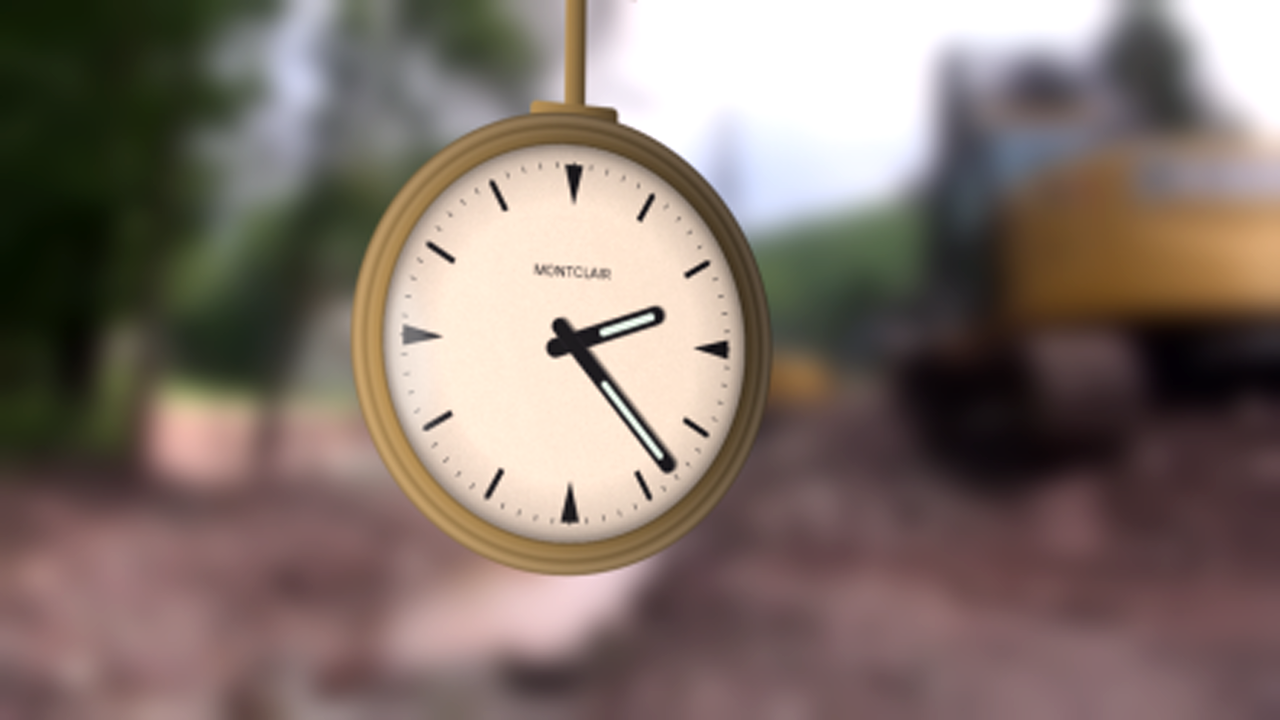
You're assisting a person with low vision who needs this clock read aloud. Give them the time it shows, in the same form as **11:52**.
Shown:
**2:23**
